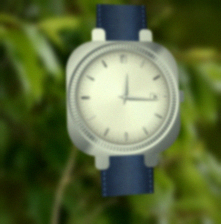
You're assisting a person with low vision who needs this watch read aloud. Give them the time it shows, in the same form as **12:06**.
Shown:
**12:16**
